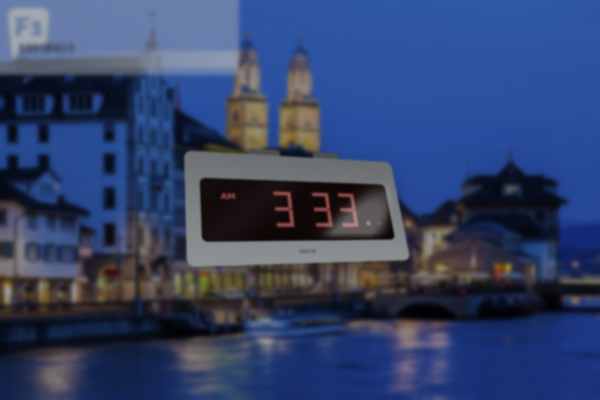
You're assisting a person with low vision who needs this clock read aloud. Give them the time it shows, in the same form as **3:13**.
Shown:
**3:33**
